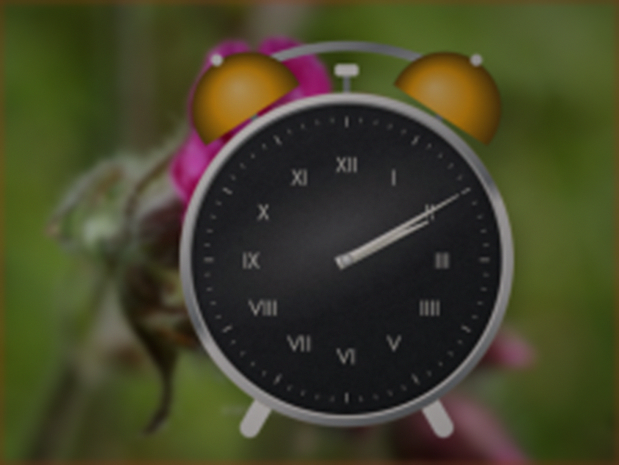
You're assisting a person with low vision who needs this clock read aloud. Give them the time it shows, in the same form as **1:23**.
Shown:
**2:10**
